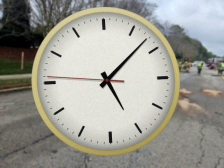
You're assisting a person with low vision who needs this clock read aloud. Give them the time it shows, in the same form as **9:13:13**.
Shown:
**5:07:46**
